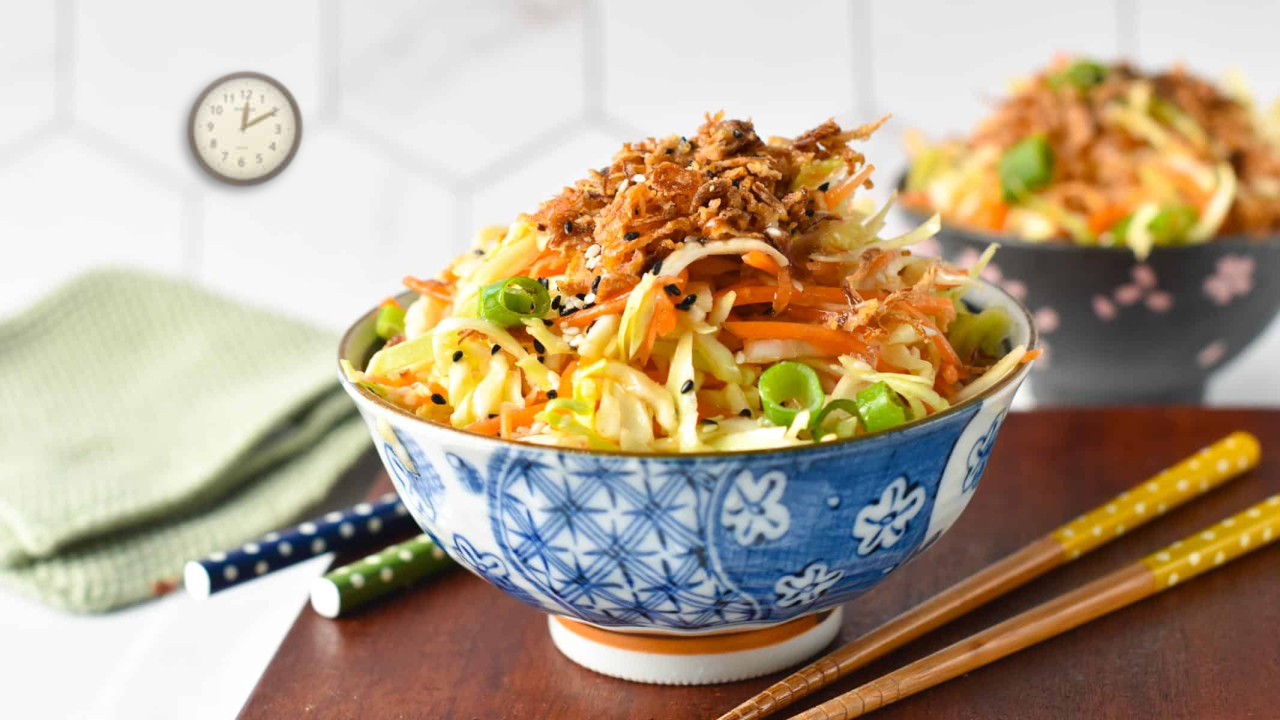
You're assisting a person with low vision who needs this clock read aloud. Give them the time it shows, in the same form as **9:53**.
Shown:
**12:10**
